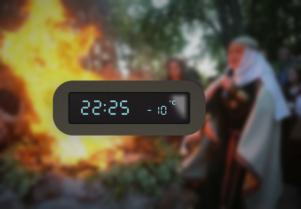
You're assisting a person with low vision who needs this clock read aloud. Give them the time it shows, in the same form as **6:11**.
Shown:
**22:25**
